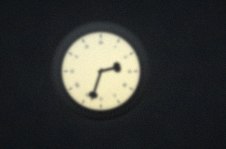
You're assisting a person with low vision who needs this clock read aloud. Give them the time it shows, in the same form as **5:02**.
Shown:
**2:33**
